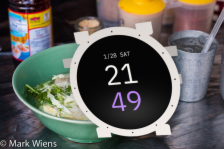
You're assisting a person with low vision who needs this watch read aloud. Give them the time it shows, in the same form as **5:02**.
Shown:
**21:49**
